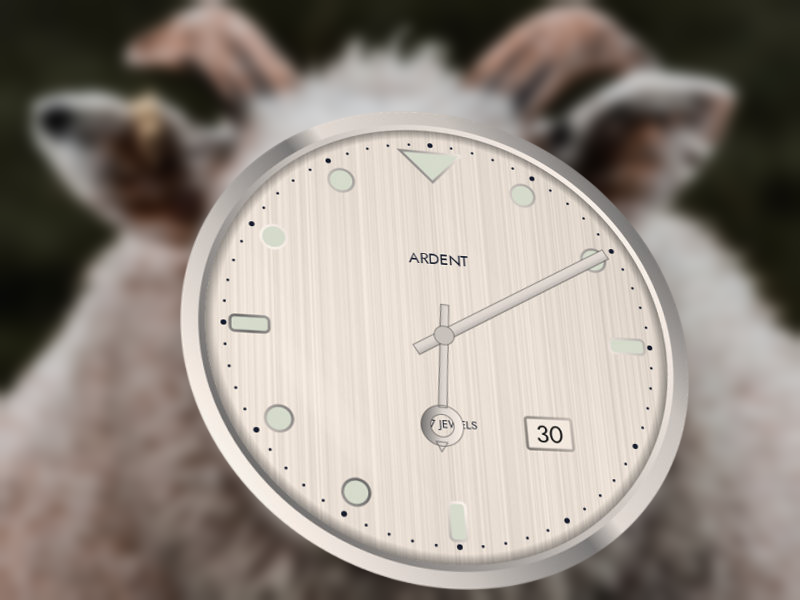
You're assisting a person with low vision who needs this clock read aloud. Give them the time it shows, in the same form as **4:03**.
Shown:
**6:10**
